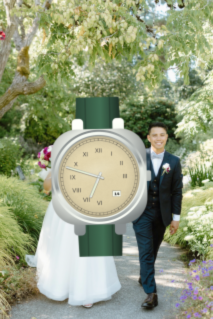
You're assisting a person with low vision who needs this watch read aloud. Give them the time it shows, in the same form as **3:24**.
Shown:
**6:48**
